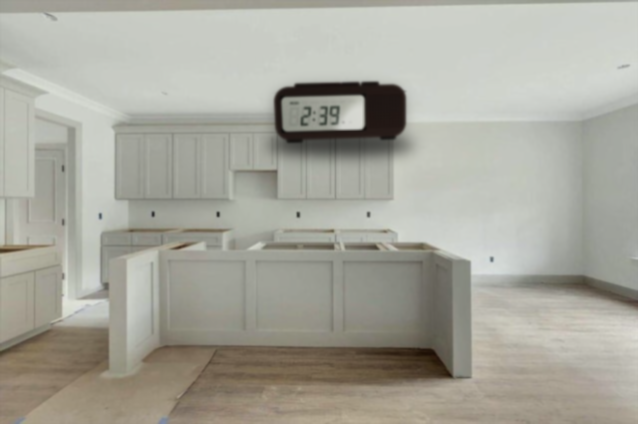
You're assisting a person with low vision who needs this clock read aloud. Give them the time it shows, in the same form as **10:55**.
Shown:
**2:39**
